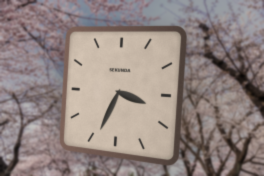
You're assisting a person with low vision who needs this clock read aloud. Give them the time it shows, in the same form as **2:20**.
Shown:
**3:34**
